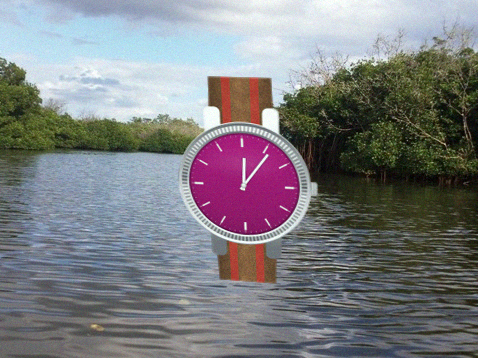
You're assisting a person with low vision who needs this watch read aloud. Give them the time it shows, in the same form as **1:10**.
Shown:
**12:06**
